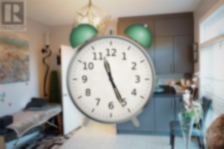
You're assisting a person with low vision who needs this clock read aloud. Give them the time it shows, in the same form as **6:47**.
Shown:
**11:26**
